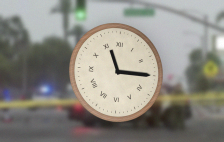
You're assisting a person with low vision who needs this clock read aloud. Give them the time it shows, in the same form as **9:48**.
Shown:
**11:15**
